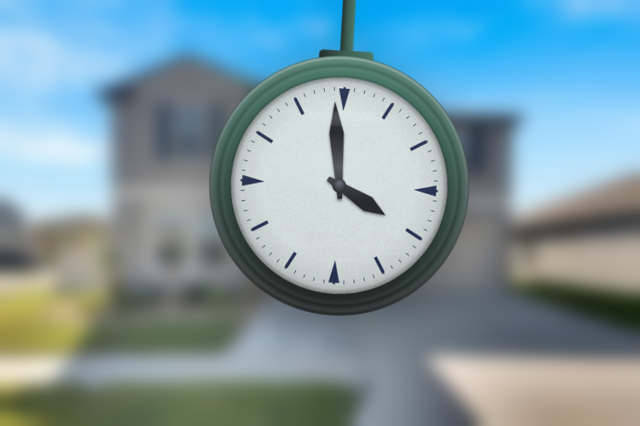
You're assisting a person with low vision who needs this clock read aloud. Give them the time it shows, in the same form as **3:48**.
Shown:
**3:59**
